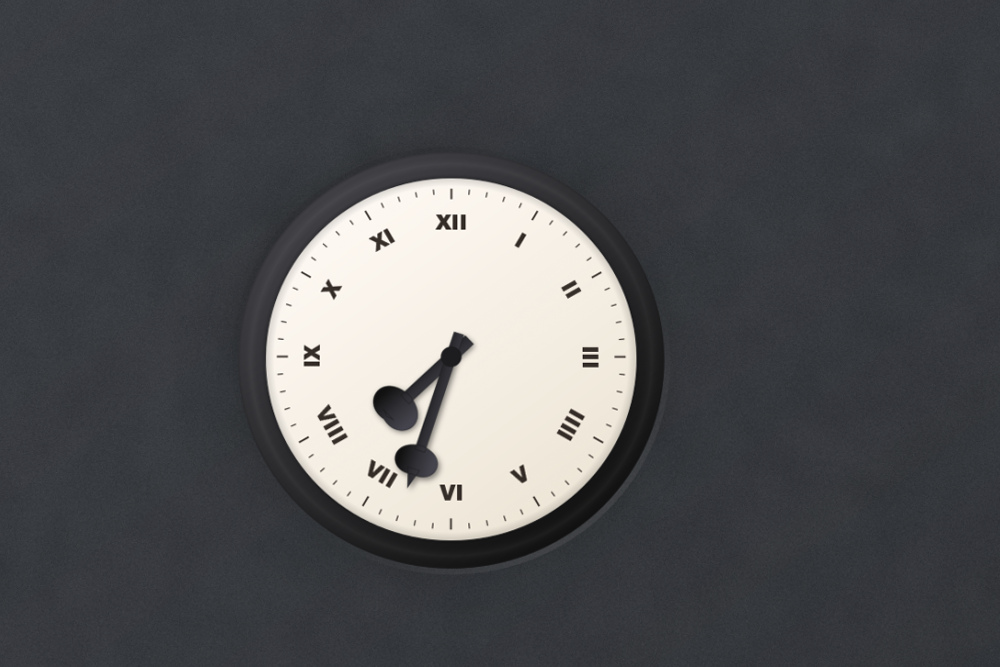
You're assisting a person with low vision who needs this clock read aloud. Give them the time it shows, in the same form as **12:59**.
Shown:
**7:33**
